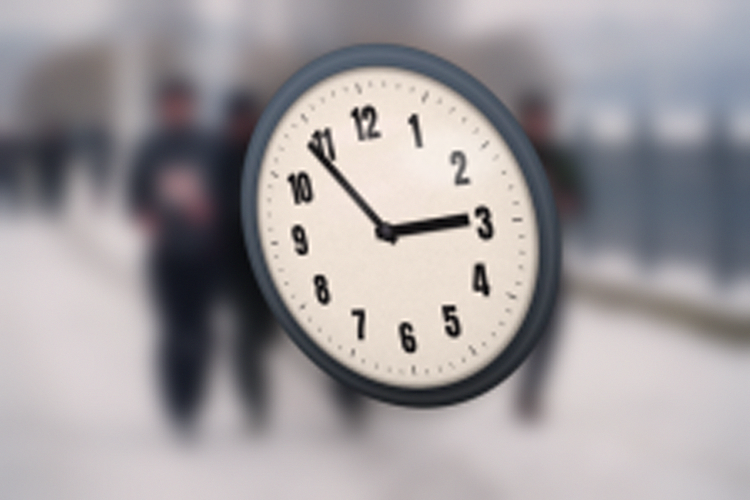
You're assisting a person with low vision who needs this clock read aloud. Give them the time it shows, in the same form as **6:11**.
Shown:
**2:54**
